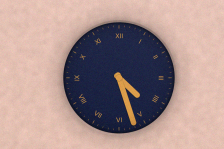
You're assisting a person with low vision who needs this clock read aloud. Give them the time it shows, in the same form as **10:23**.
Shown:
**4:27**
